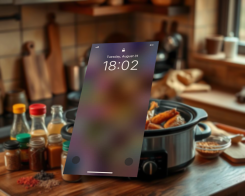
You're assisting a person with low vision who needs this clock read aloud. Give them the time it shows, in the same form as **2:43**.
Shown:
**18:02**
